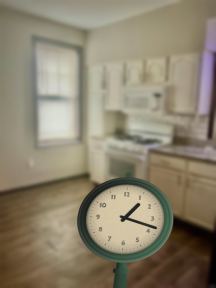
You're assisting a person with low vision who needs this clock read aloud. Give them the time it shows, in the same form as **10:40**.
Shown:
**1:18**
